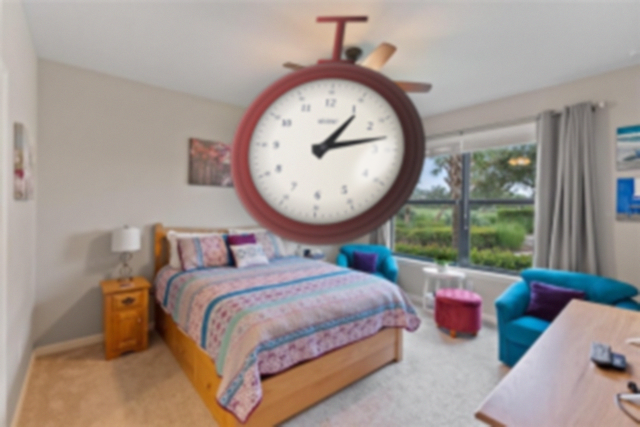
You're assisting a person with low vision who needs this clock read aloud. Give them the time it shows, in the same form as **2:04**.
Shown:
**1:13**
